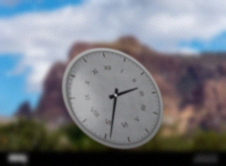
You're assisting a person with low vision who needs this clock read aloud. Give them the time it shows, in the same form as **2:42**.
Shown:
**2:34**
